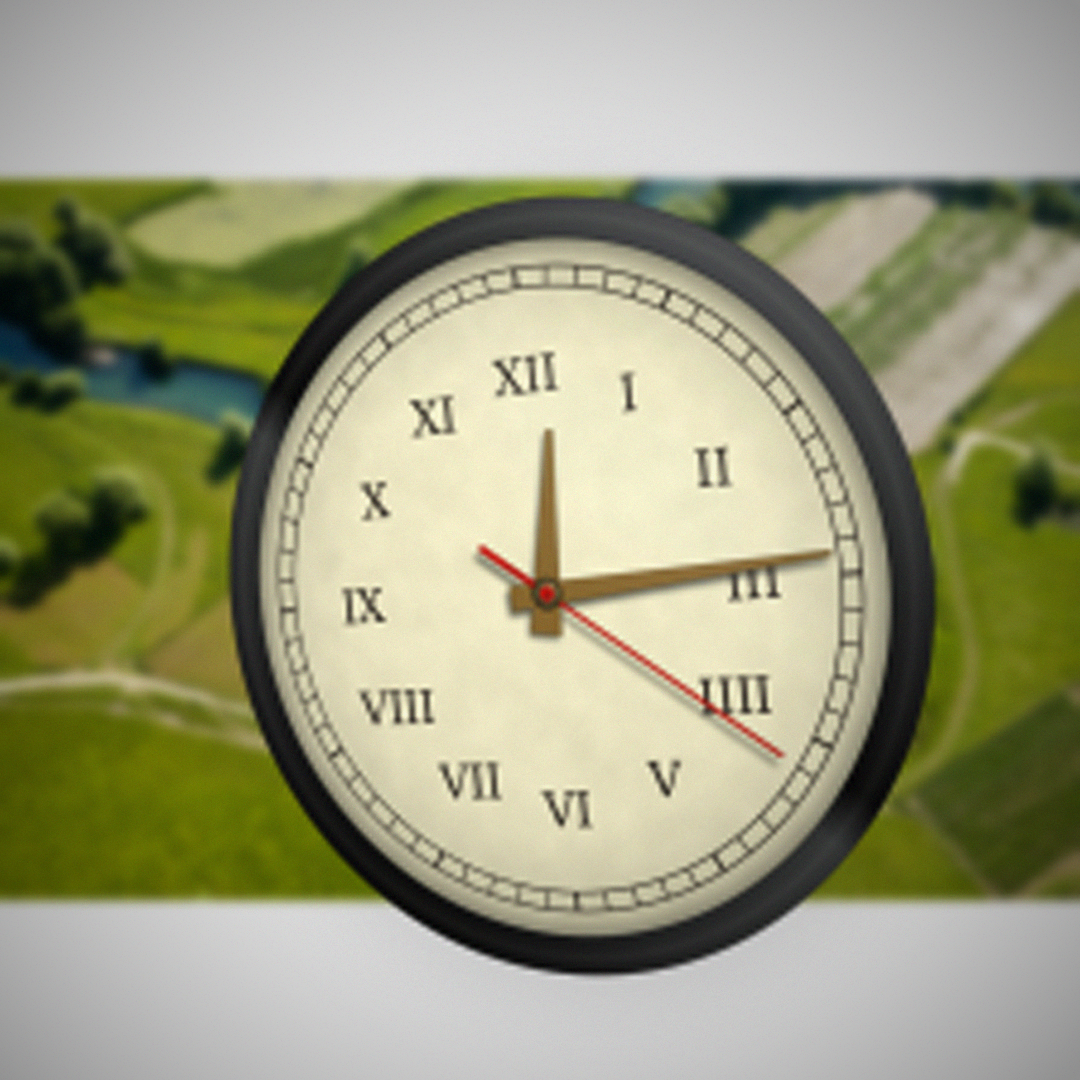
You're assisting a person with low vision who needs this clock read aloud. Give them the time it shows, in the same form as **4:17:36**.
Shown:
**12:14:21**
